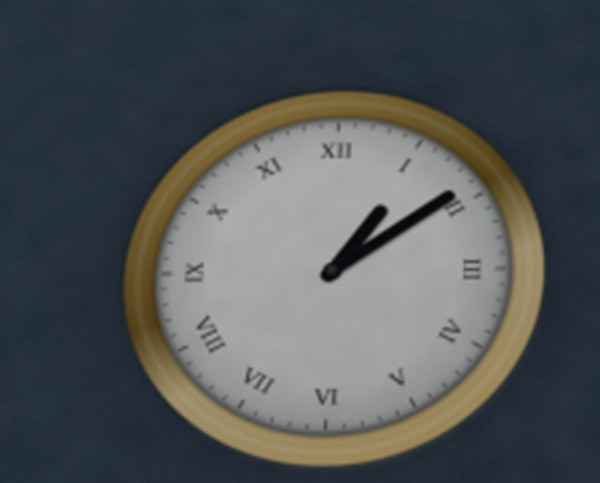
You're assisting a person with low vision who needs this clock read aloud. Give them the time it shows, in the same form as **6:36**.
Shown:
**1:09**
